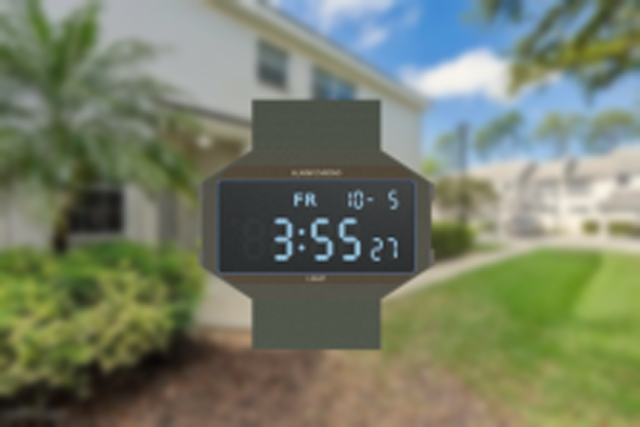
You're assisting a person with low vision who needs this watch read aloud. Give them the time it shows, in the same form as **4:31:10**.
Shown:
**3:55:27**
